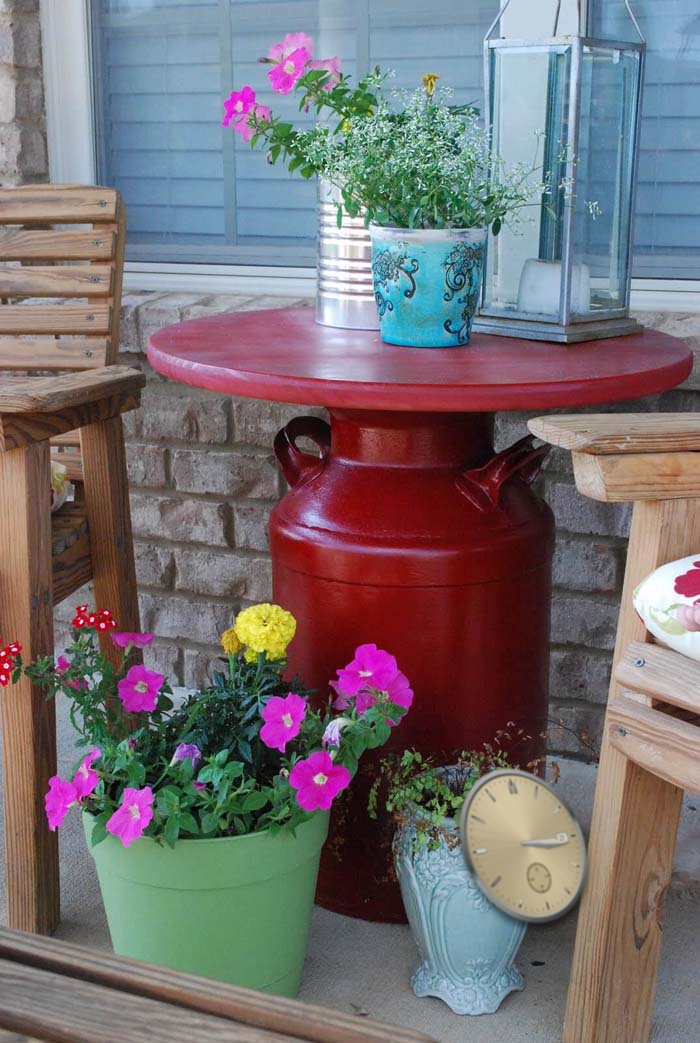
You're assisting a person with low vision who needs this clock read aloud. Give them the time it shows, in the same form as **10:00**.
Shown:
**3:16**
